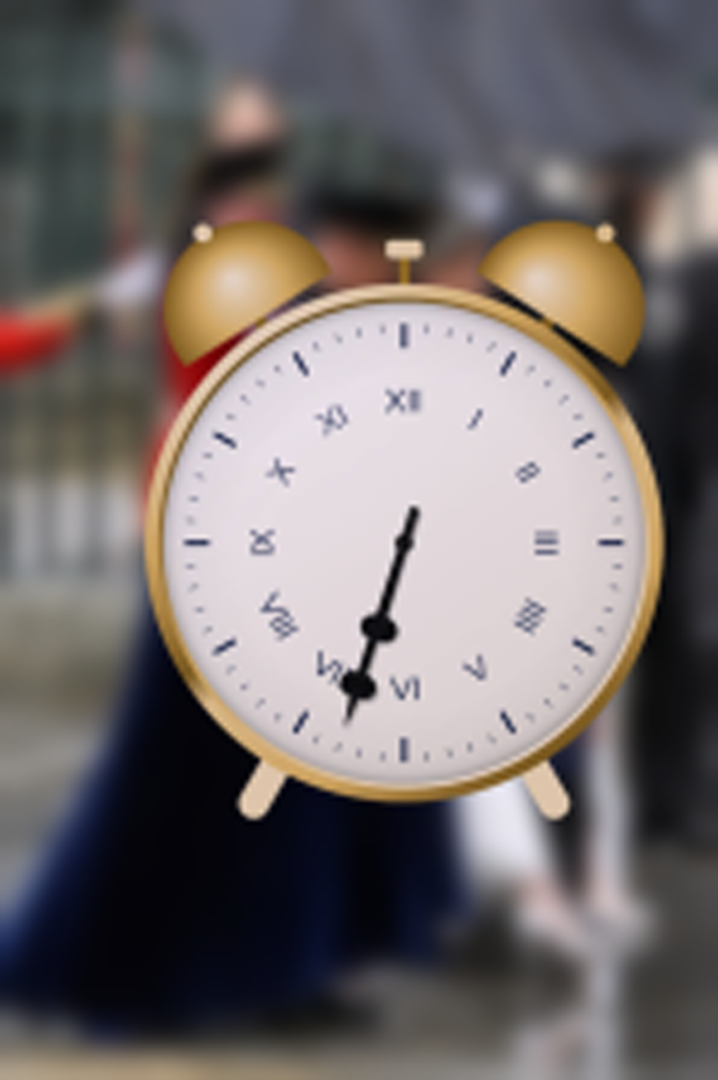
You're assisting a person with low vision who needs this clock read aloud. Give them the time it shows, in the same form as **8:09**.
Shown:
**6:33**
